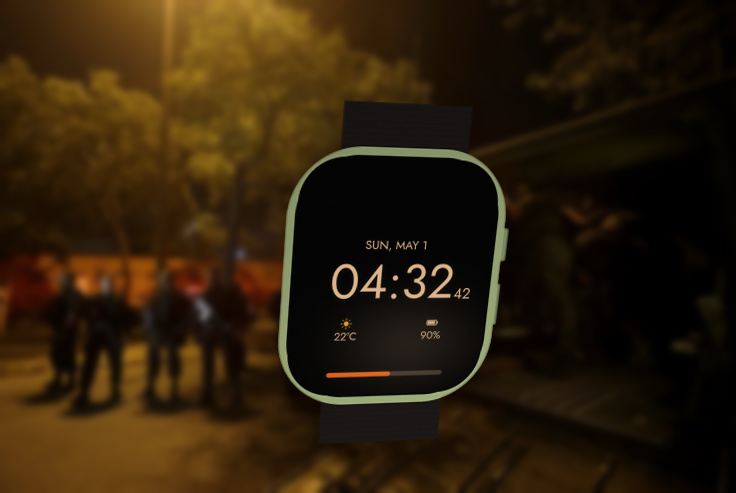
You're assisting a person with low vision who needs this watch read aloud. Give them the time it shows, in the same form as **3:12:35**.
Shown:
**4:32:42**
